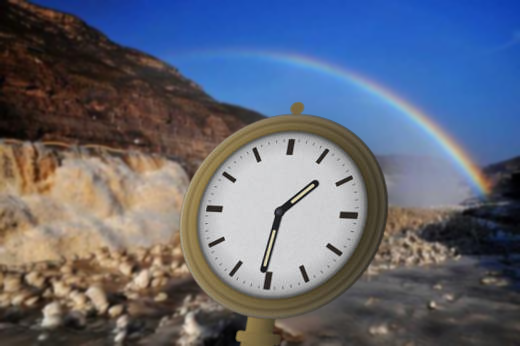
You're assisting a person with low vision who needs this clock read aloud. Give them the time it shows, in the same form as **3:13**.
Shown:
**1:31**
